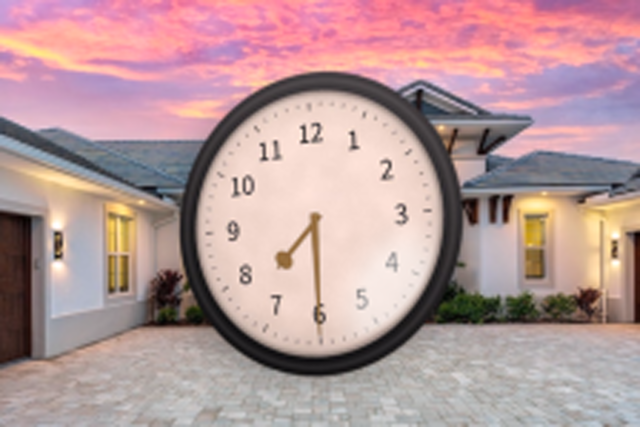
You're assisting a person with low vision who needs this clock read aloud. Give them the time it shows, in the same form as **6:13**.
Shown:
**7:30**
